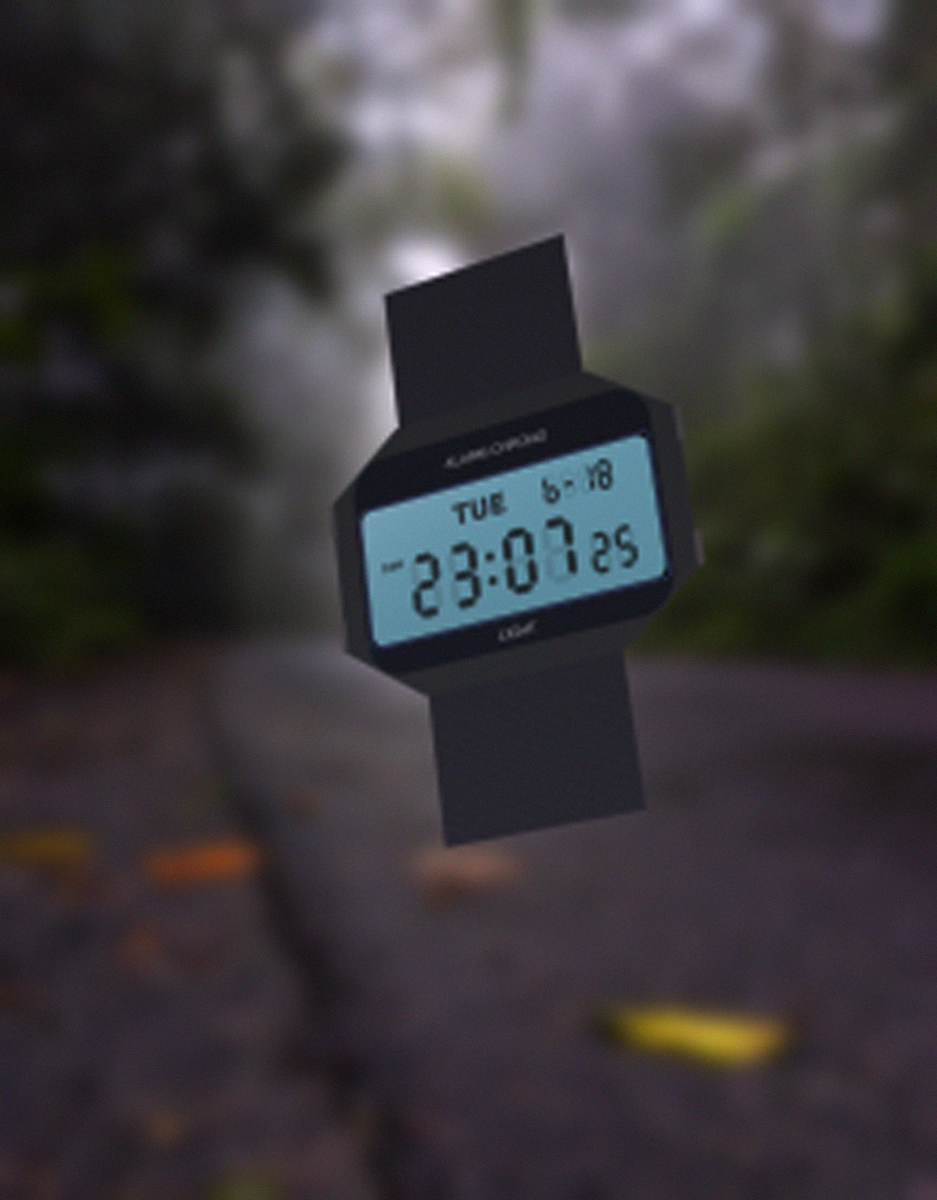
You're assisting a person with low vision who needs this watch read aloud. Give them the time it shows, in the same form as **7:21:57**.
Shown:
**23:07:25**
